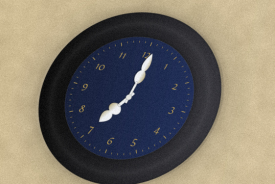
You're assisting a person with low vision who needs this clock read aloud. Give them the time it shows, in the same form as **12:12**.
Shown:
**7:01**
